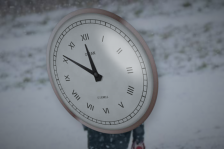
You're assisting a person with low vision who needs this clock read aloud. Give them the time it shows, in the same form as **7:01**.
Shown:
**11:51**
